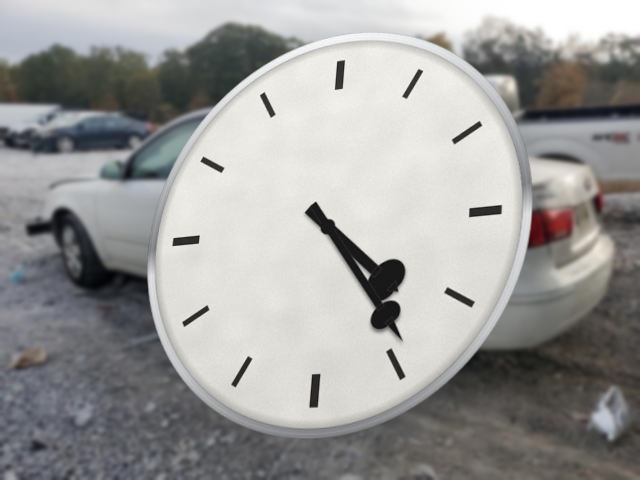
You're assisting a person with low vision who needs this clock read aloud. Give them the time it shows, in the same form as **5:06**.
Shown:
**4:24**
